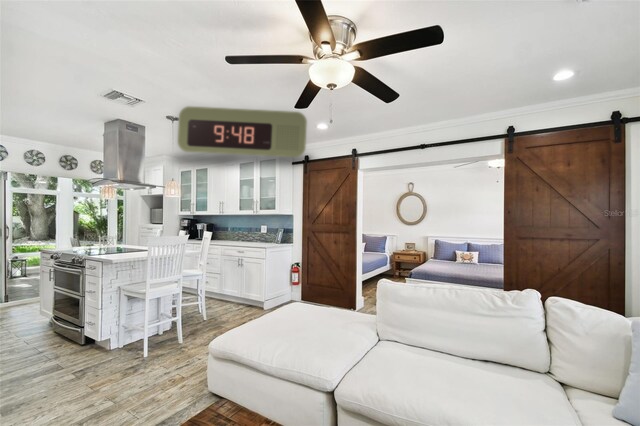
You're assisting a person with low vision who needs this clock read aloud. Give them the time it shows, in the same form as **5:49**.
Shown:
**9:48**
